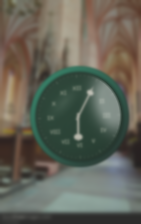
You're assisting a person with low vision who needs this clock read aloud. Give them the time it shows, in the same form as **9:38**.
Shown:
**6:05**
